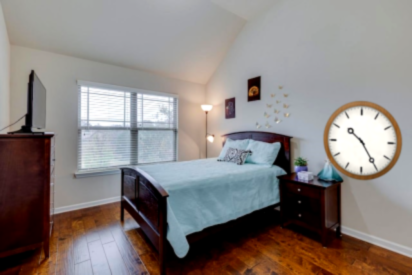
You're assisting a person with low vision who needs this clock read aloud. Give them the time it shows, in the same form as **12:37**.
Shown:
**10:25**
